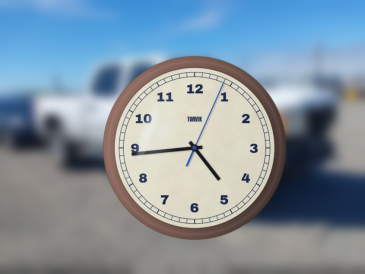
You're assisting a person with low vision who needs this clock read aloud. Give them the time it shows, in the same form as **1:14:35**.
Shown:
**4:44:04**
